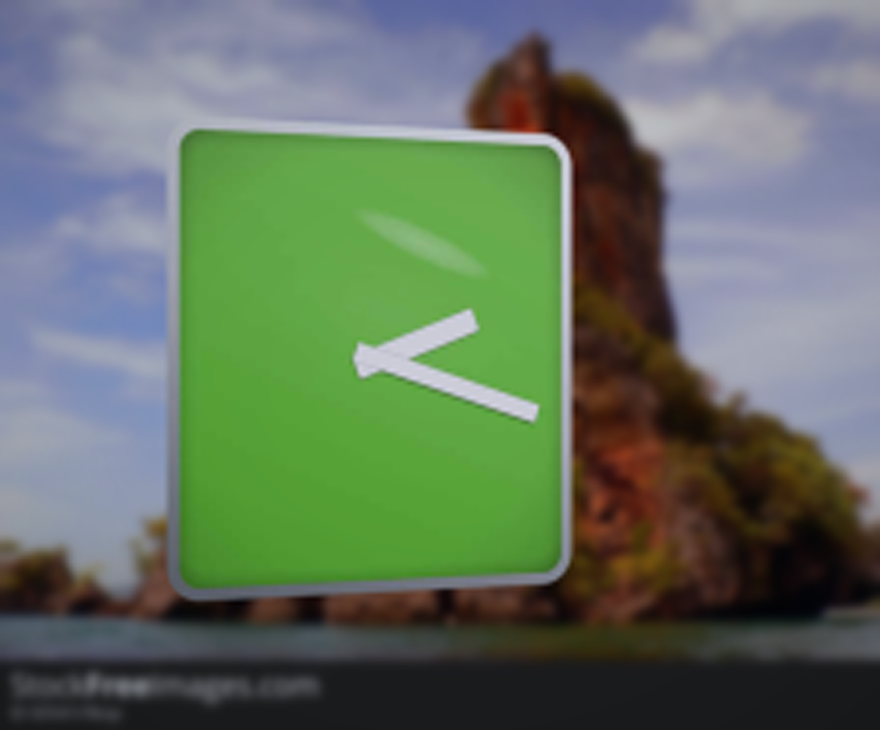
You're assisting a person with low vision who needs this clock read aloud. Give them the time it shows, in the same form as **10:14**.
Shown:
**2:18**
